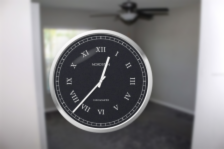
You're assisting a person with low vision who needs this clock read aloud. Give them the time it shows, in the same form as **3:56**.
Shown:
**12:37**
